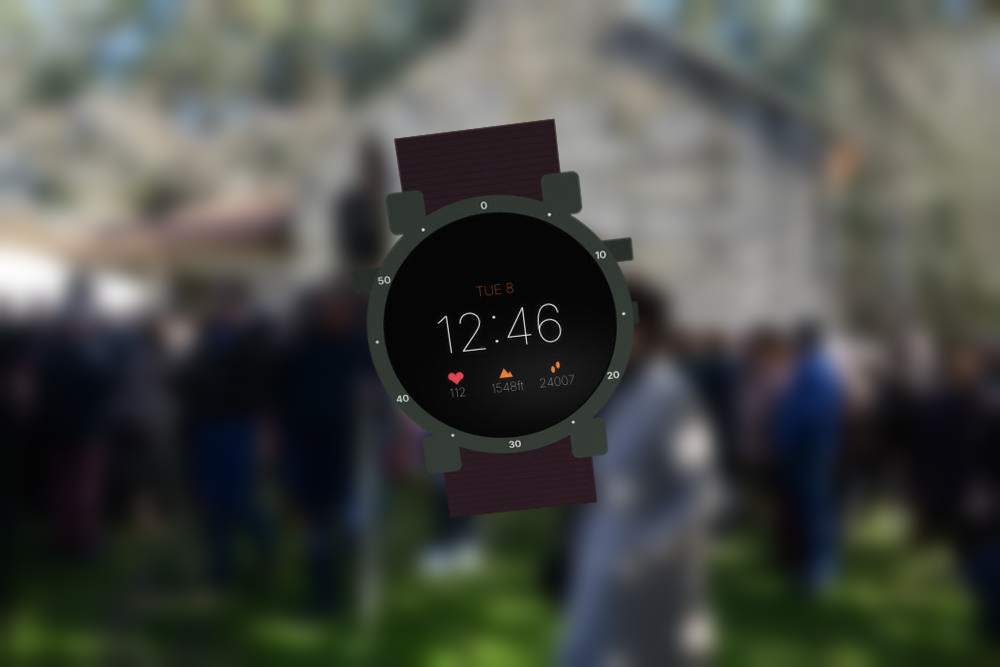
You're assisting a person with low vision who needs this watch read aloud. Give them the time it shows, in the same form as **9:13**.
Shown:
**12:46**
